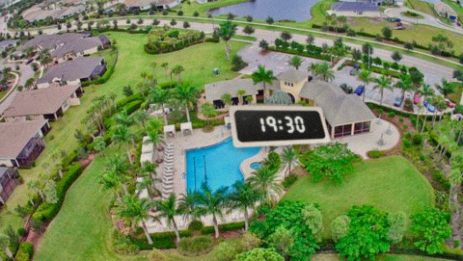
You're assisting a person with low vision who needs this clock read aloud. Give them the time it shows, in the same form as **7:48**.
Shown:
**19:30**
